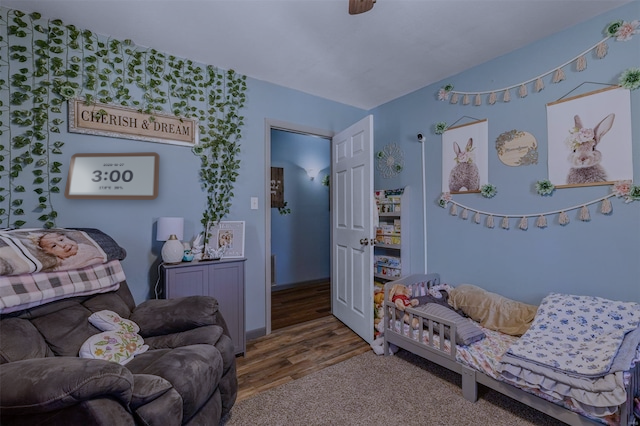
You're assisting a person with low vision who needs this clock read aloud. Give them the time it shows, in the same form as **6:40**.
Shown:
**3:00**
